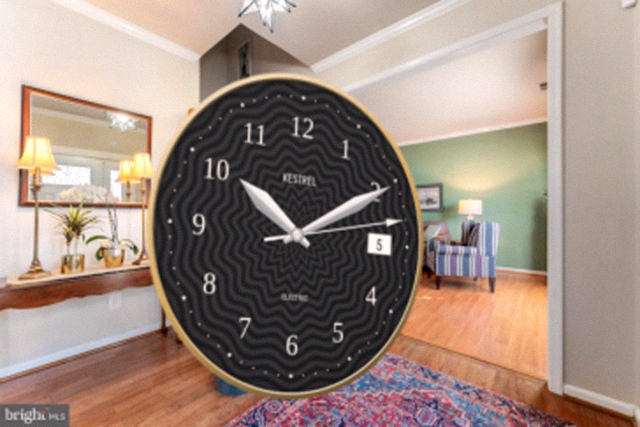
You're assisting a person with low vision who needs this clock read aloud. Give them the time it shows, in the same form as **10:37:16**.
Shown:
**10:10:13**
